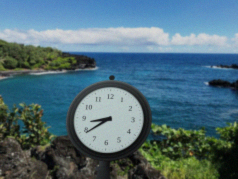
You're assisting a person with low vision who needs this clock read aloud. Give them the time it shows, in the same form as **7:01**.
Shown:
**8:39**
